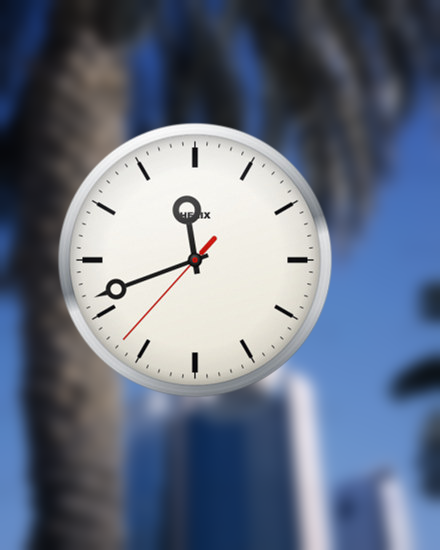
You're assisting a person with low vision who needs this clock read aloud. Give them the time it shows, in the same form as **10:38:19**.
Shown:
**11:41:37**
